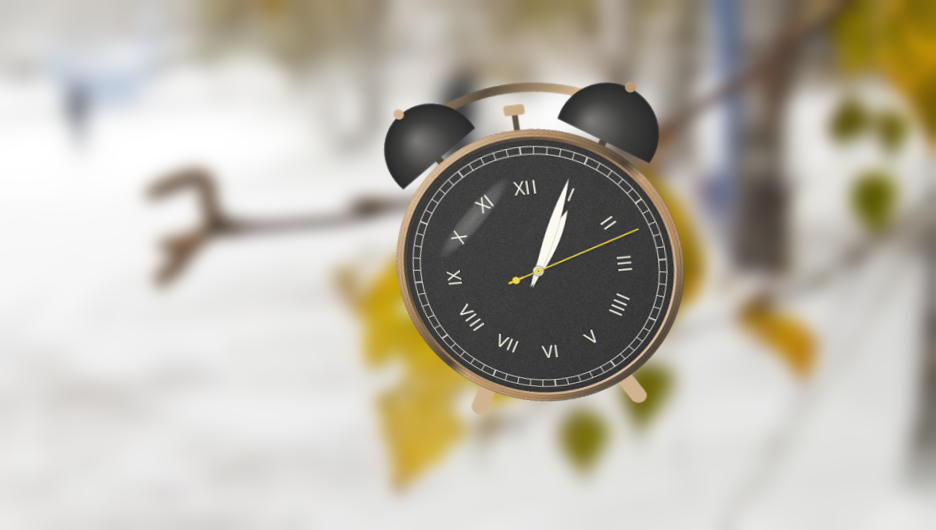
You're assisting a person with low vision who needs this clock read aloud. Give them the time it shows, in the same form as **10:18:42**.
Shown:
**1:04:12**
